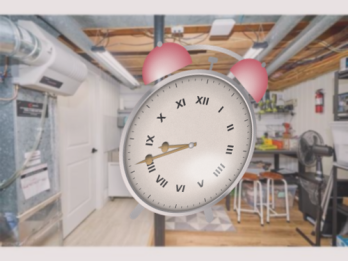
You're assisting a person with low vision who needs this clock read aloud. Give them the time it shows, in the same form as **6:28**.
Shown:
**8:41**
